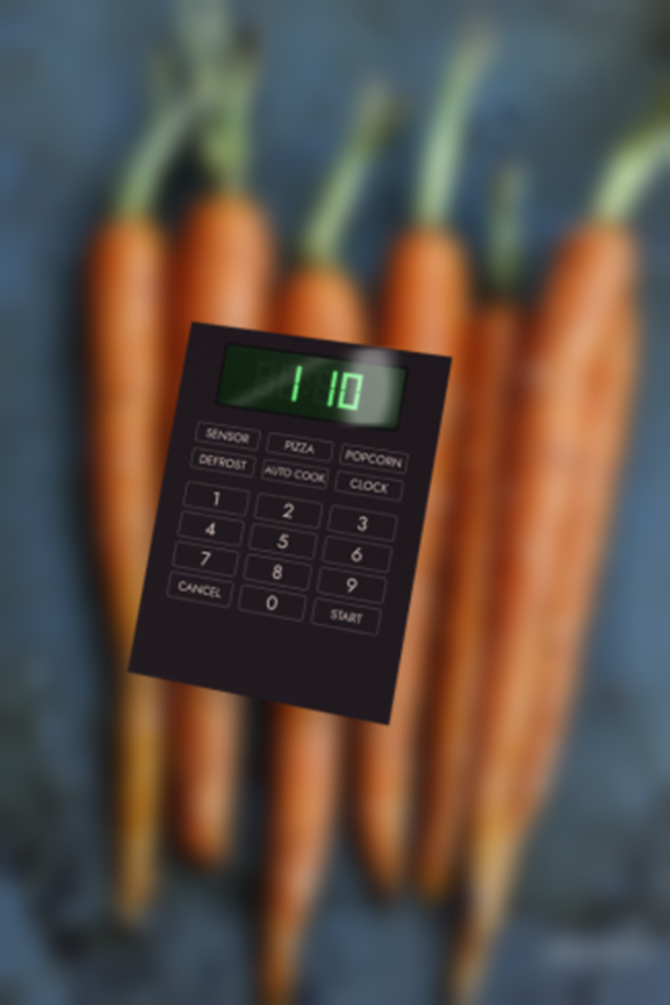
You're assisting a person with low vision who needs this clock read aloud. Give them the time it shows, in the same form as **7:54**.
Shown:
**1:10**
